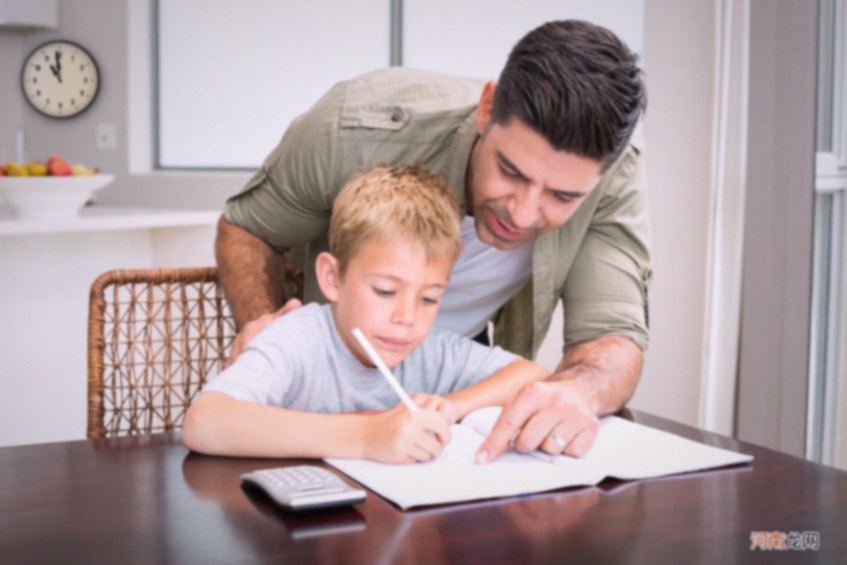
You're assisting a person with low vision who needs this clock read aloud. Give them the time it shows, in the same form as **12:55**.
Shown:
**10:59**
